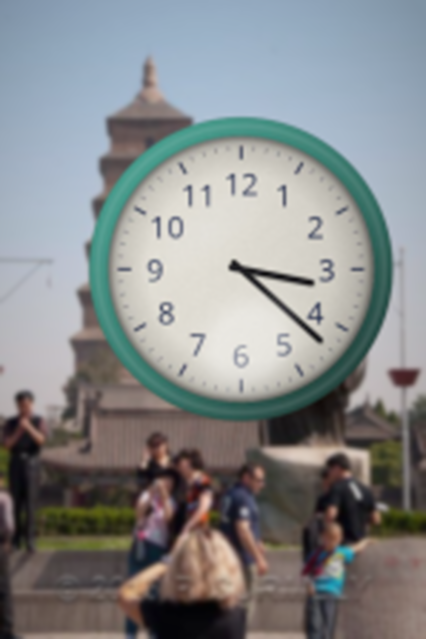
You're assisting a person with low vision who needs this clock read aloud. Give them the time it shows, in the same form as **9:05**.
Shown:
**3:22**
